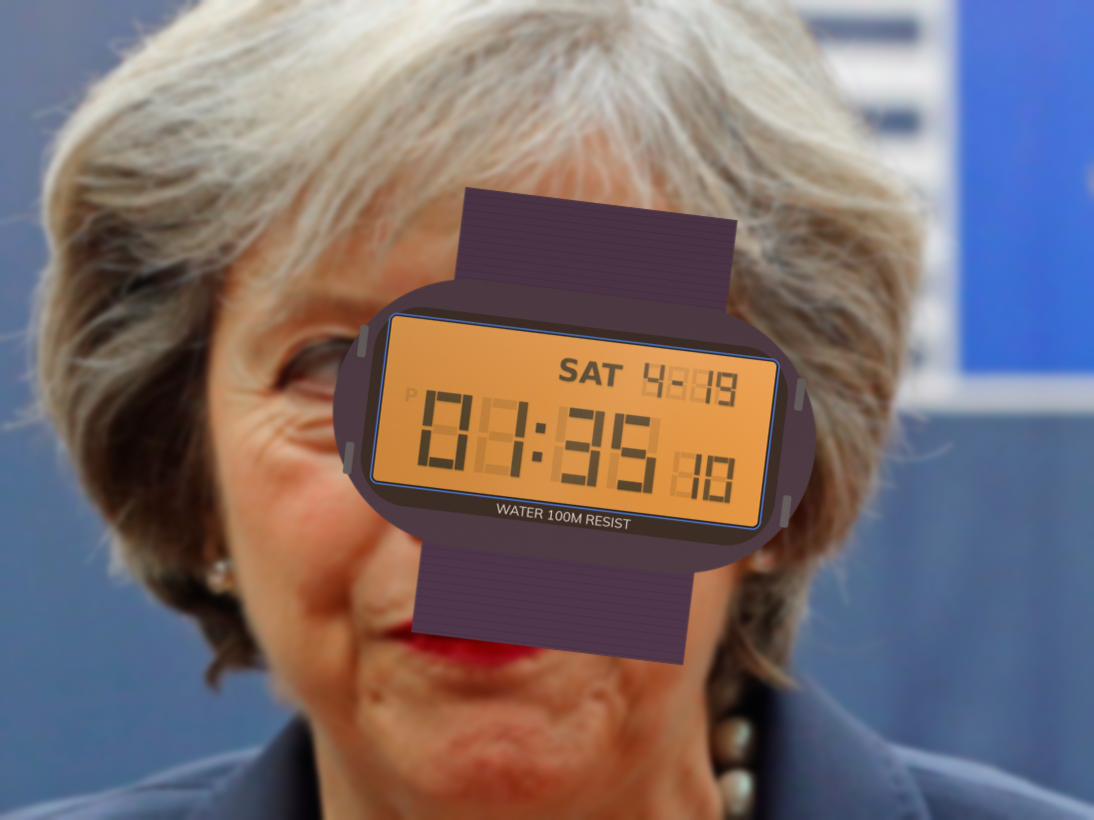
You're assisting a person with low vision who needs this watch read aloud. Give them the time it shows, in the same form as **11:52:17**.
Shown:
**1:35:10**
